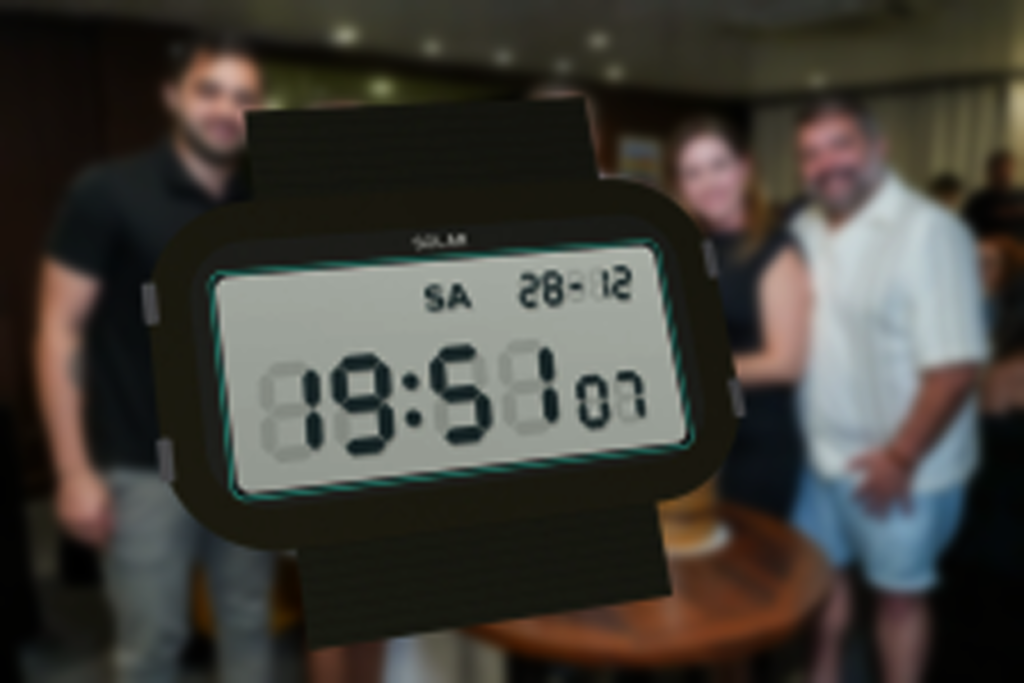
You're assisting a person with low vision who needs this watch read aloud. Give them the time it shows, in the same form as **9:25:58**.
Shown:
**19:51:07**
